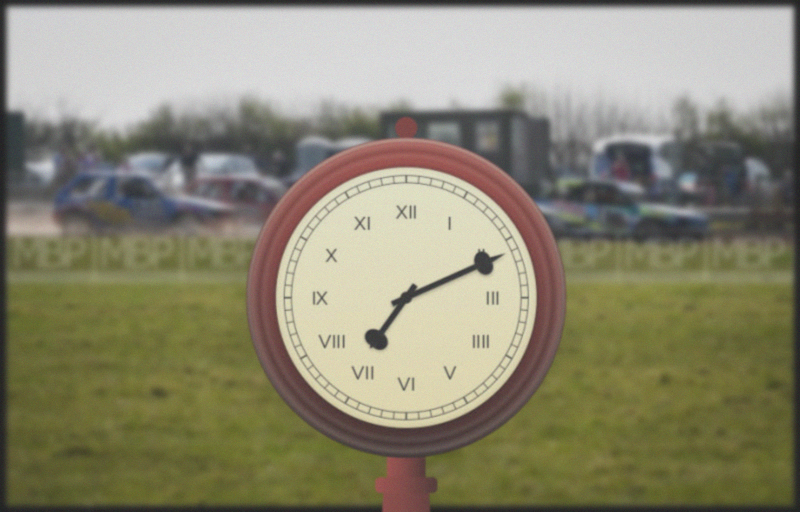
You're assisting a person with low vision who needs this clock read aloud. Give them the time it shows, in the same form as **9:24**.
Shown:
**7:11**
